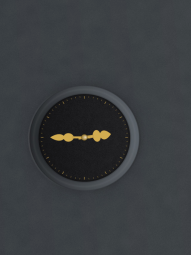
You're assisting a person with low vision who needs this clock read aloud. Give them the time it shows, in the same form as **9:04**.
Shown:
**2:45**
